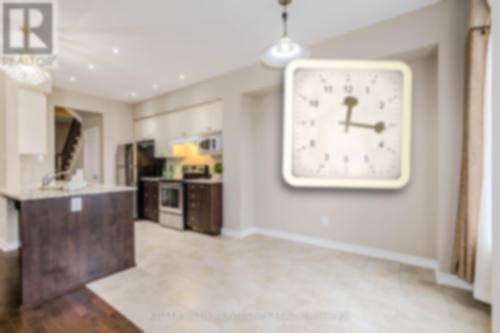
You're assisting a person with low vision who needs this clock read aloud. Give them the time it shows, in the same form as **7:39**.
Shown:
**12:16**
